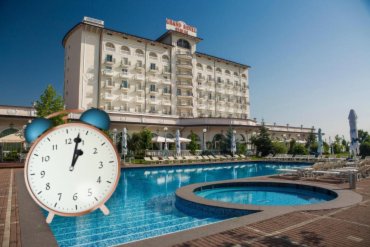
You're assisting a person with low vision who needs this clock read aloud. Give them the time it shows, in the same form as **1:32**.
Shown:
**1:03**
